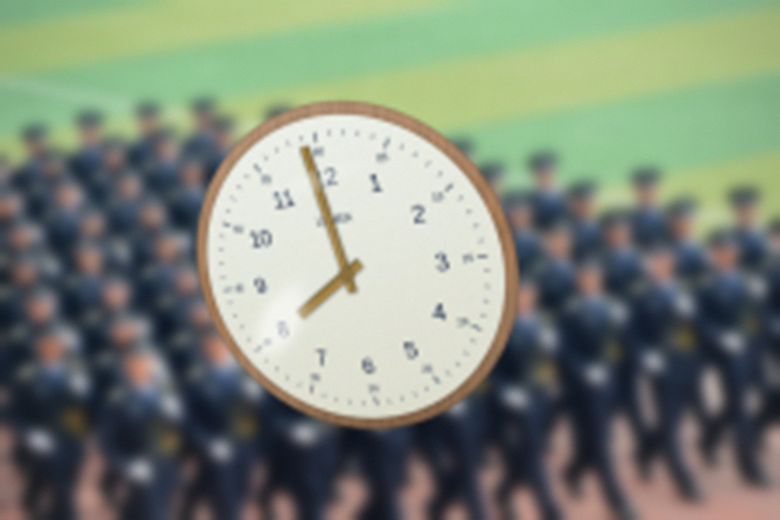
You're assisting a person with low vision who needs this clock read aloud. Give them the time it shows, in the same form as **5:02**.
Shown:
**7:59**
